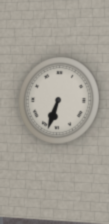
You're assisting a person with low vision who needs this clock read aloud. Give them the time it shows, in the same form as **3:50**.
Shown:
**6:33**
